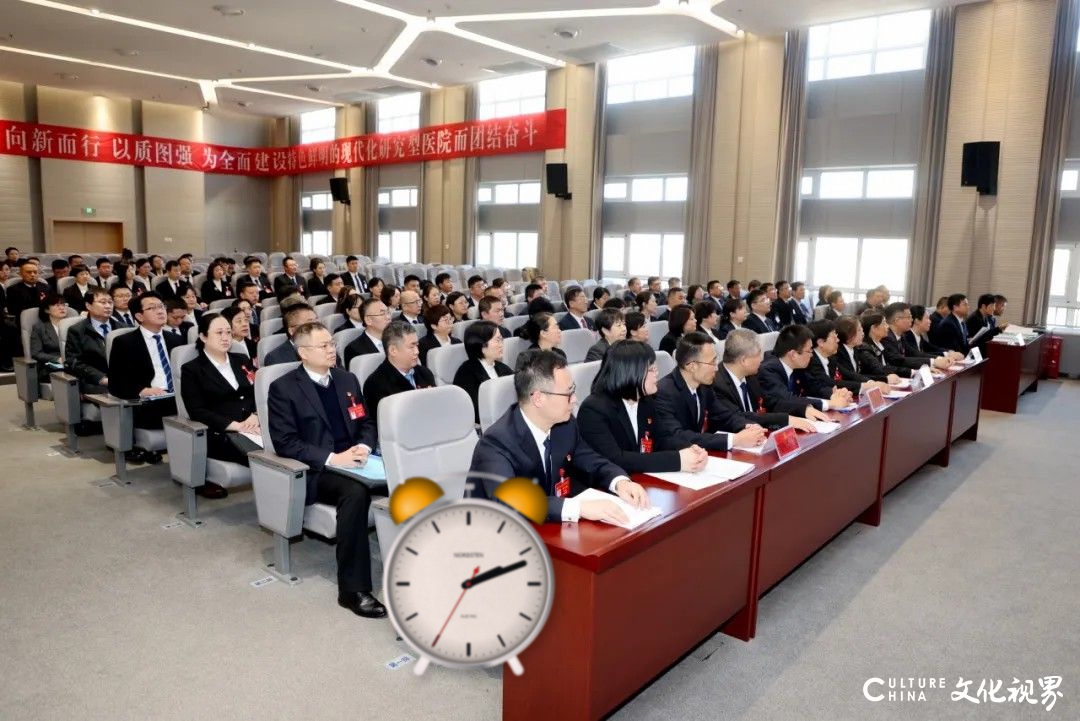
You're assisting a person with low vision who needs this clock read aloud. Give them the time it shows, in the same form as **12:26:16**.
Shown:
**2:11:35**
